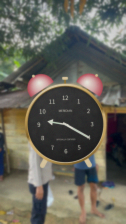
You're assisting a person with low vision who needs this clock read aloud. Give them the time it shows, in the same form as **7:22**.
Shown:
**9:20**
